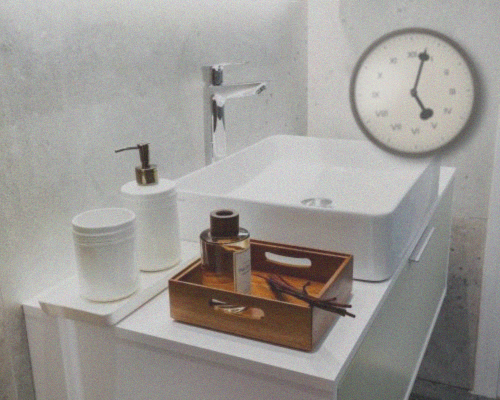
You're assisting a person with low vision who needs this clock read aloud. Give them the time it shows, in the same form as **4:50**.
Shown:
**5:03**
